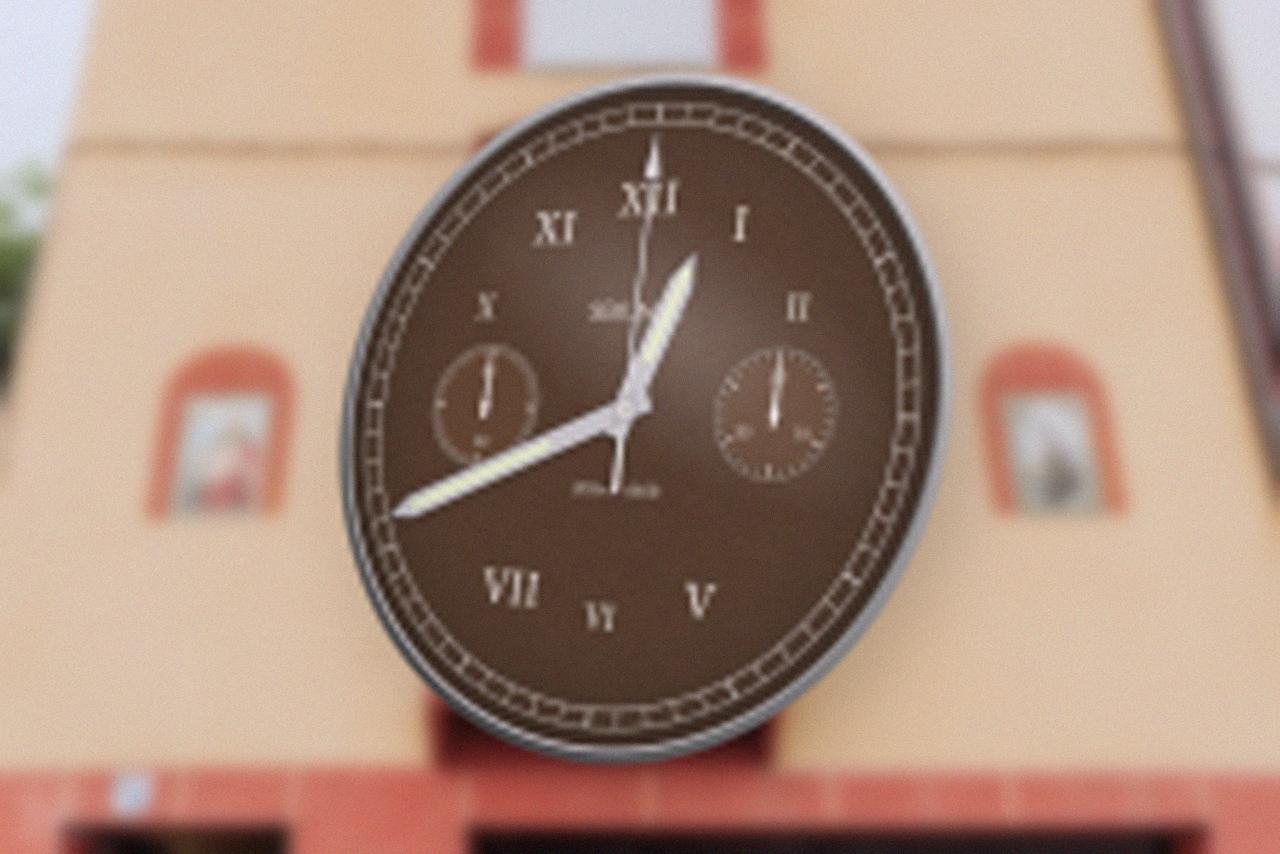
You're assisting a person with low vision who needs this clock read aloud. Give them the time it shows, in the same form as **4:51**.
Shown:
**12:41**
